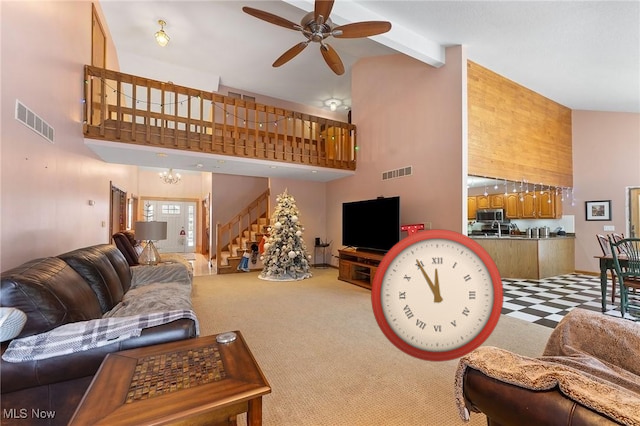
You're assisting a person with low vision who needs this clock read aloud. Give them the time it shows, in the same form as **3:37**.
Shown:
**11:55**
